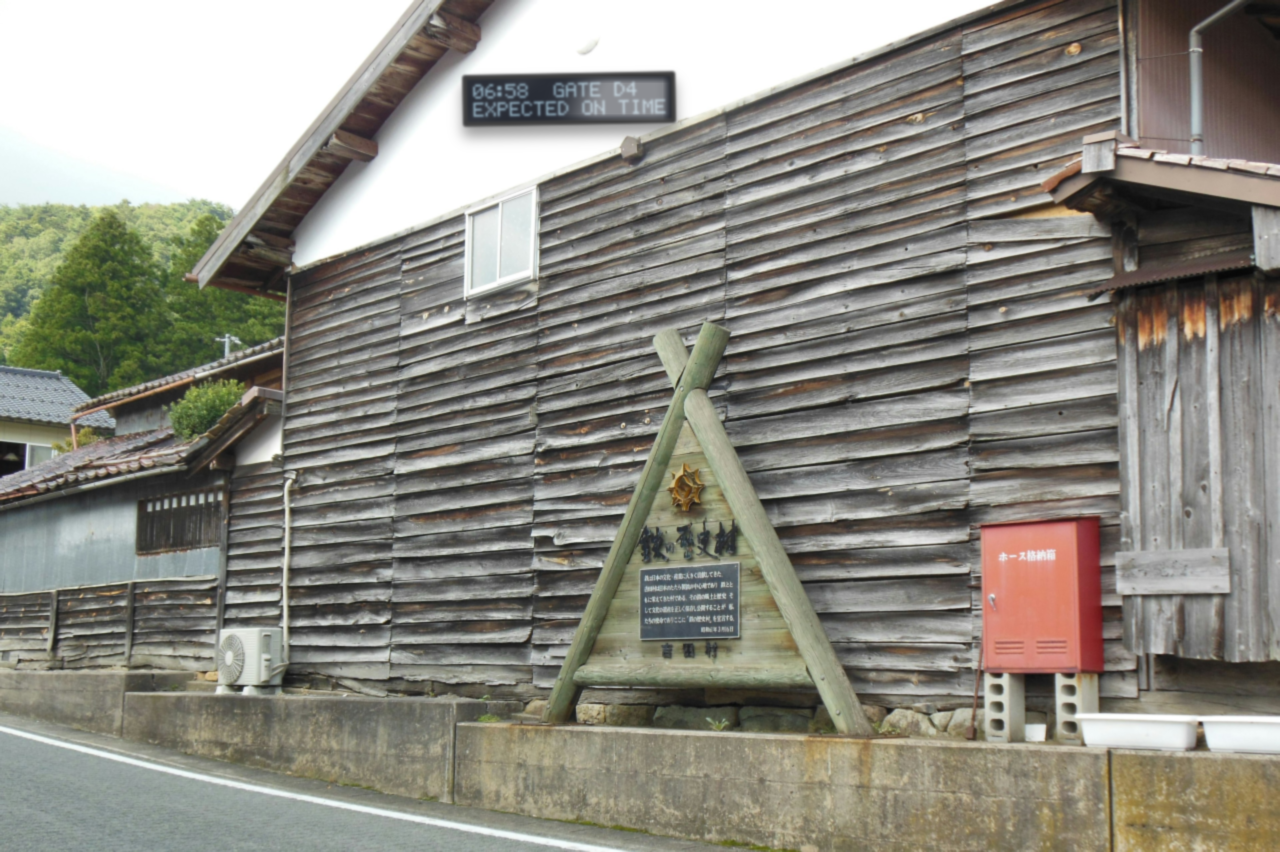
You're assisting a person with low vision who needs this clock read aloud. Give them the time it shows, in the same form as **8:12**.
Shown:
**6:58**
